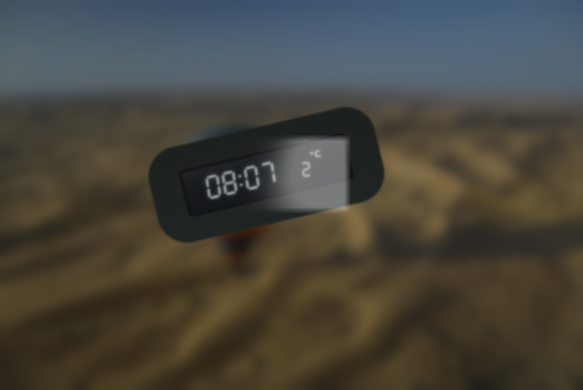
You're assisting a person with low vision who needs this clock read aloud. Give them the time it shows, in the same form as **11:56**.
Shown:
**8:07**
